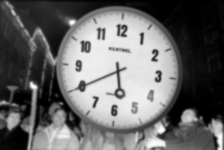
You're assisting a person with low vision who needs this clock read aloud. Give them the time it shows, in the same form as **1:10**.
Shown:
**5:40**
